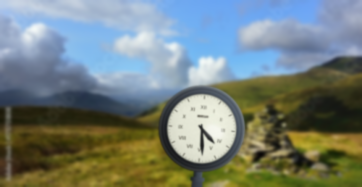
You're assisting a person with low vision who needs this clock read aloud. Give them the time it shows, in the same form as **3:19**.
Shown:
**4:29**
